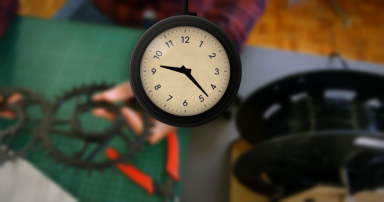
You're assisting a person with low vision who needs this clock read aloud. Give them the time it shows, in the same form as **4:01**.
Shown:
**9:23**
